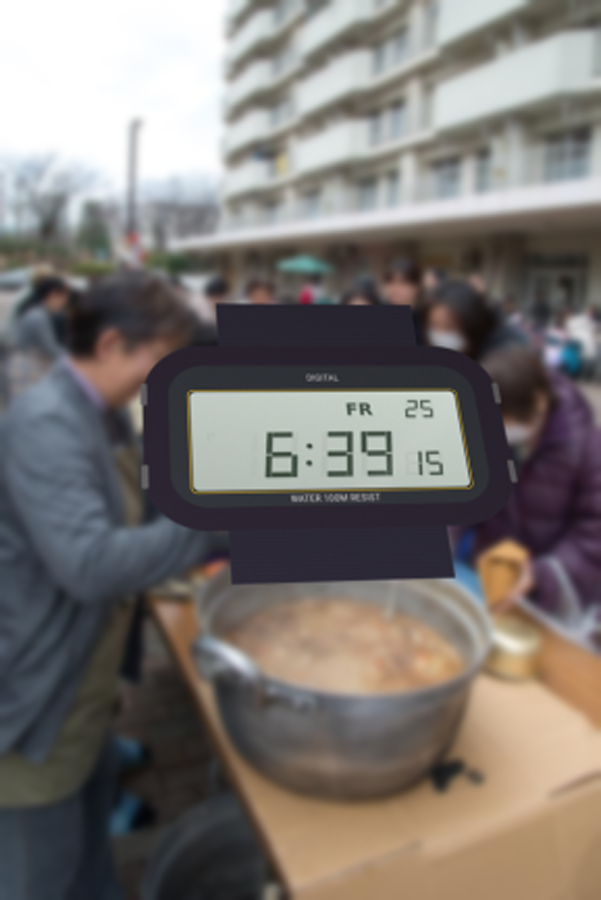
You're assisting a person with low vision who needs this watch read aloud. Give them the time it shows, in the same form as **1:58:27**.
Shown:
**6:39:15**
